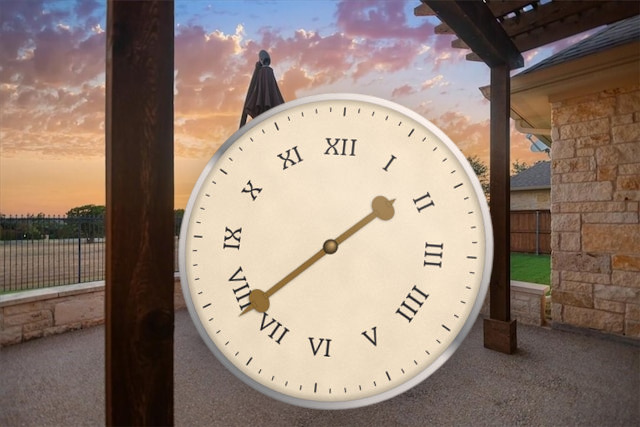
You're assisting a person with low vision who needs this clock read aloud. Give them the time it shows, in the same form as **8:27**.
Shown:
**1:38**
